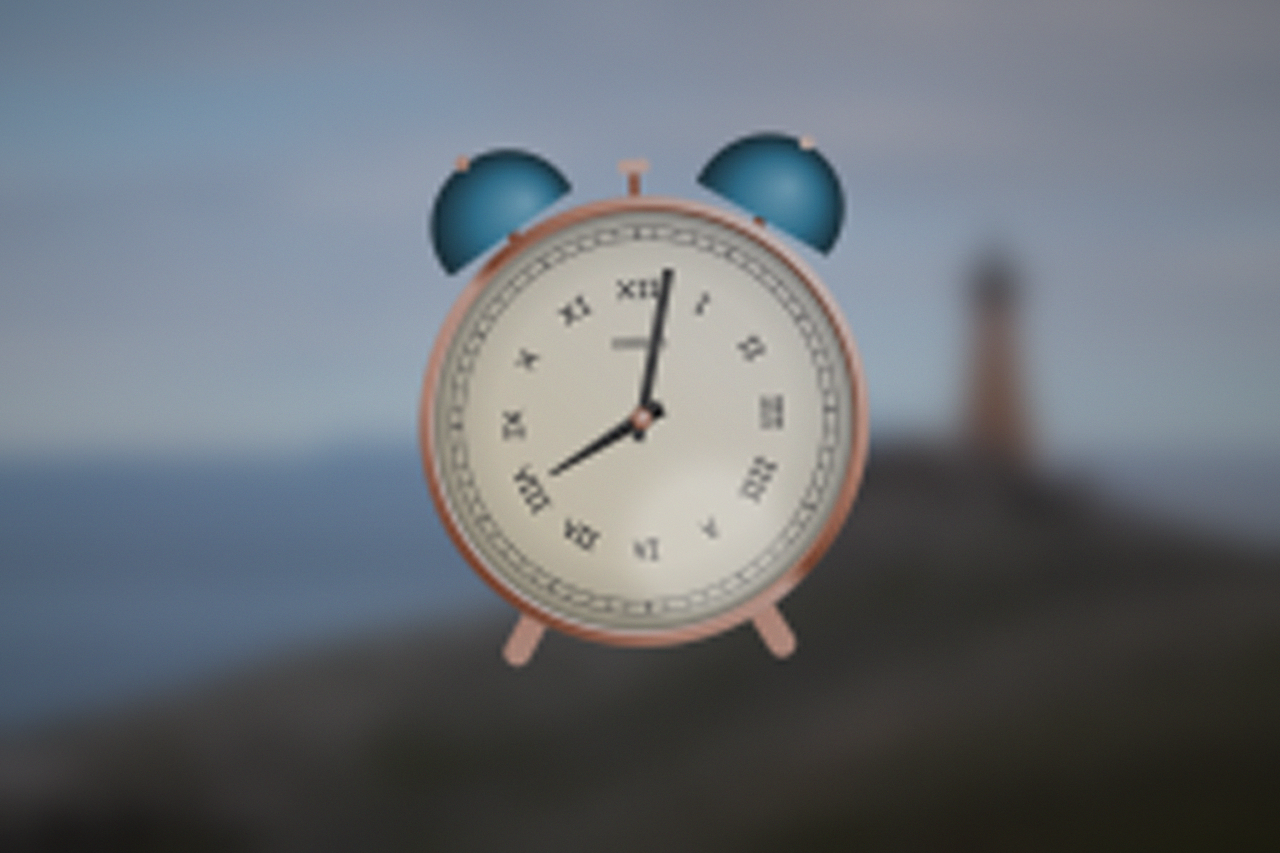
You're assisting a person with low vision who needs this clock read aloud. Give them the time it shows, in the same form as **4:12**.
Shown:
**8:02**
